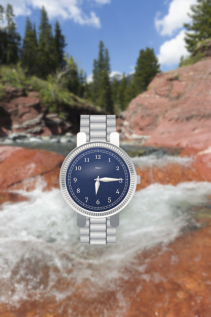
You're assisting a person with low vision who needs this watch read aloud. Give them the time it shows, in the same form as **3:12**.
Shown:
**6:15**
